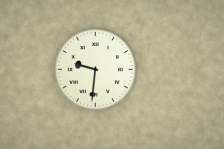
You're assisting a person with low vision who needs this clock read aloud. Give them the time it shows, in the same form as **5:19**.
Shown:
**9:31**
